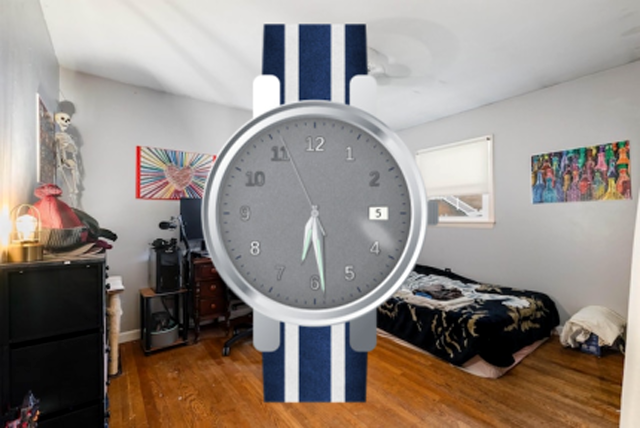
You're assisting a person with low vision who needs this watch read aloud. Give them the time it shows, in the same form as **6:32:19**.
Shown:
**6:28:56**
